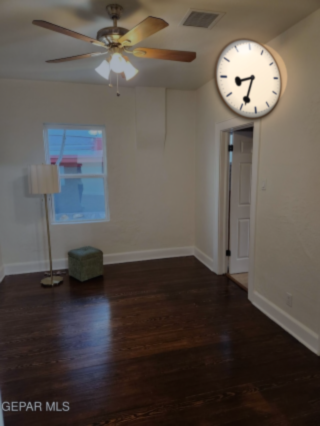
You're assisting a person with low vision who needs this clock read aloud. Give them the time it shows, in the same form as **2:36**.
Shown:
**8:34**
